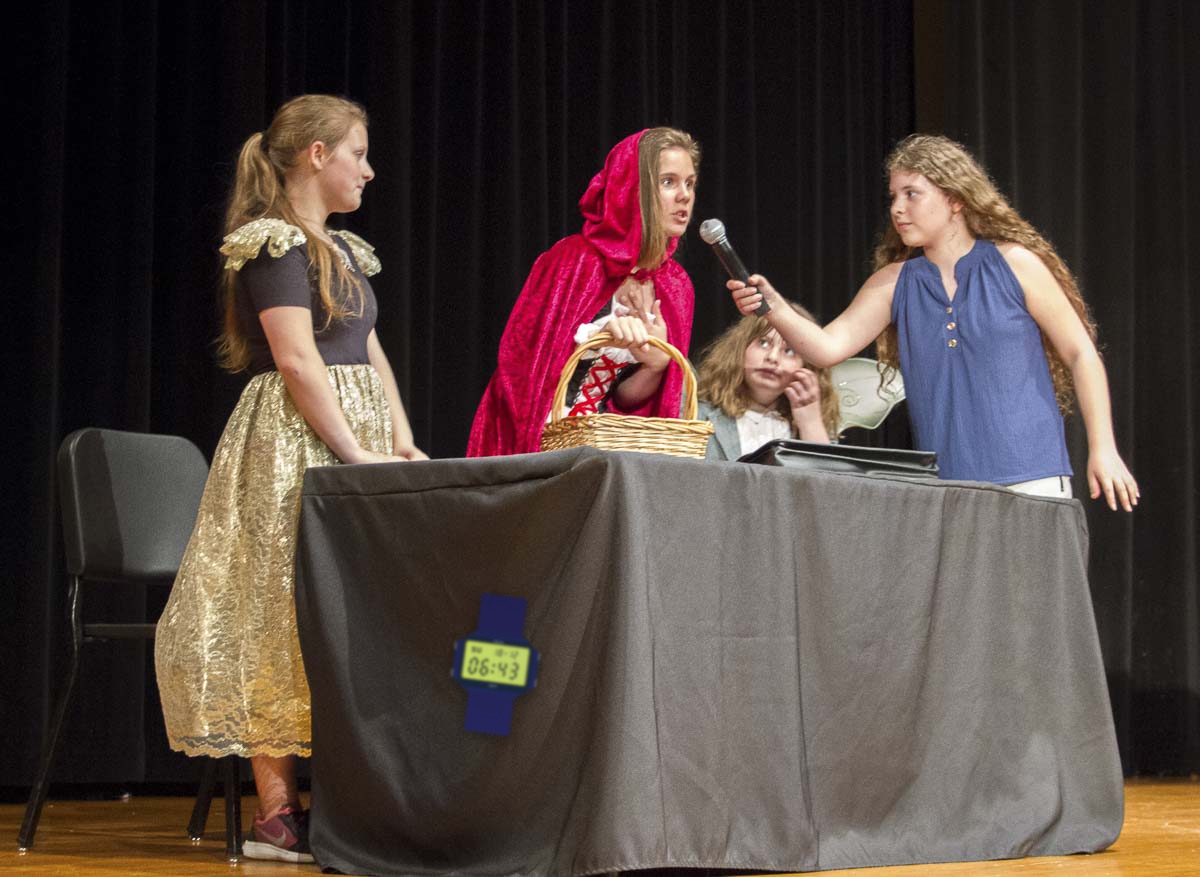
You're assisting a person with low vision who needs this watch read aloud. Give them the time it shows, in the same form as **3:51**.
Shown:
**6:43**
